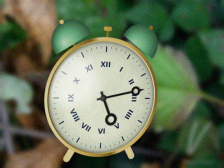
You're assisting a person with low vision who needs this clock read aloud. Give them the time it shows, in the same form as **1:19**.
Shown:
**5:13**
